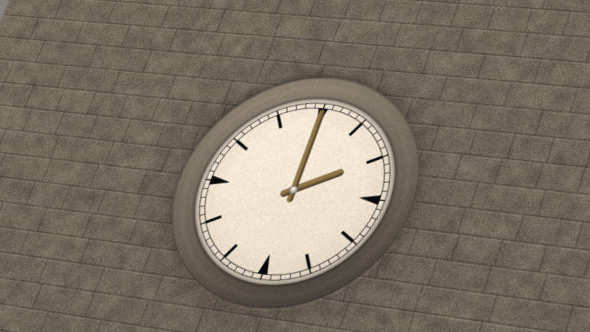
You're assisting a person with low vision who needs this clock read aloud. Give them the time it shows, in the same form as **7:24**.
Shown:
**2:00**
